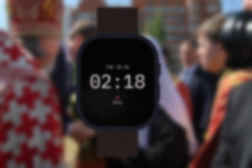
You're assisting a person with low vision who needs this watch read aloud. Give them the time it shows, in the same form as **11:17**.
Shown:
**2:18**
